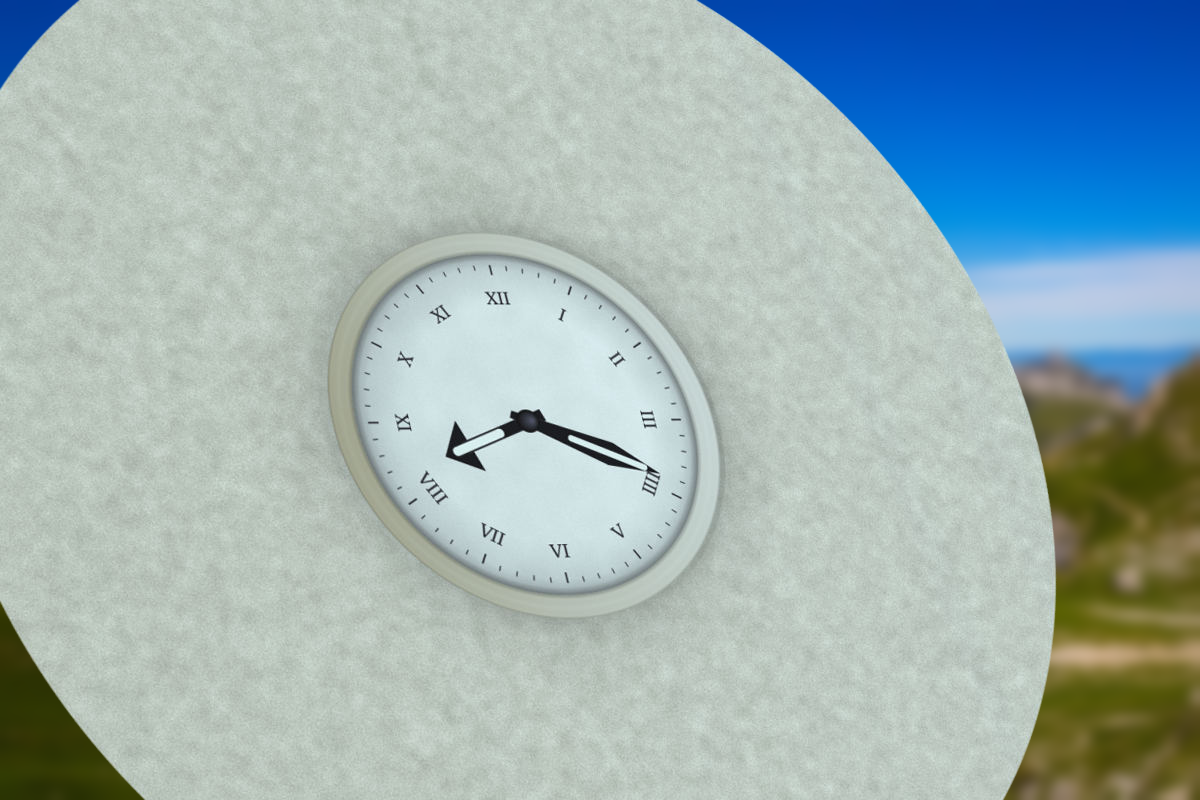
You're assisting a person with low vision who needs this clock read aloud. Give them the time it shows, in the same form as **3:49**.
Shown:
**8:19**
